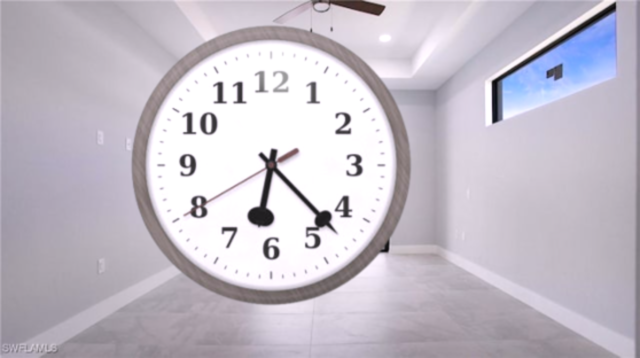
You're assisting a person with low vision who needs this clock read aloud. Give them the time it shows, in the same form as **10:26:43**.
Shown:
**6:22:40**
